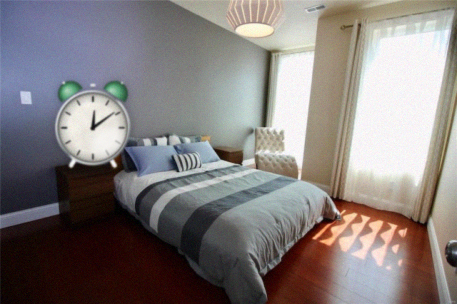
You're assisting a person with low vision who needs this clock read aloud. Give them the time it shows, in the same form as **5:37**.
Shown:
**12:09**
